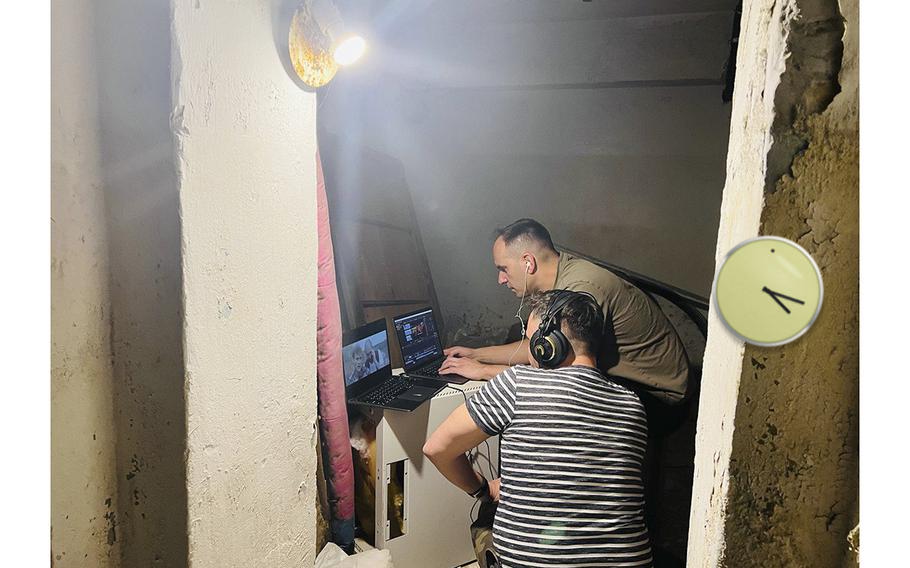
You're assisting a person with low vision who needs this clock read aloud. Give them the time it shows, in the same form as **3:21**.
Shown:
**4:17**
